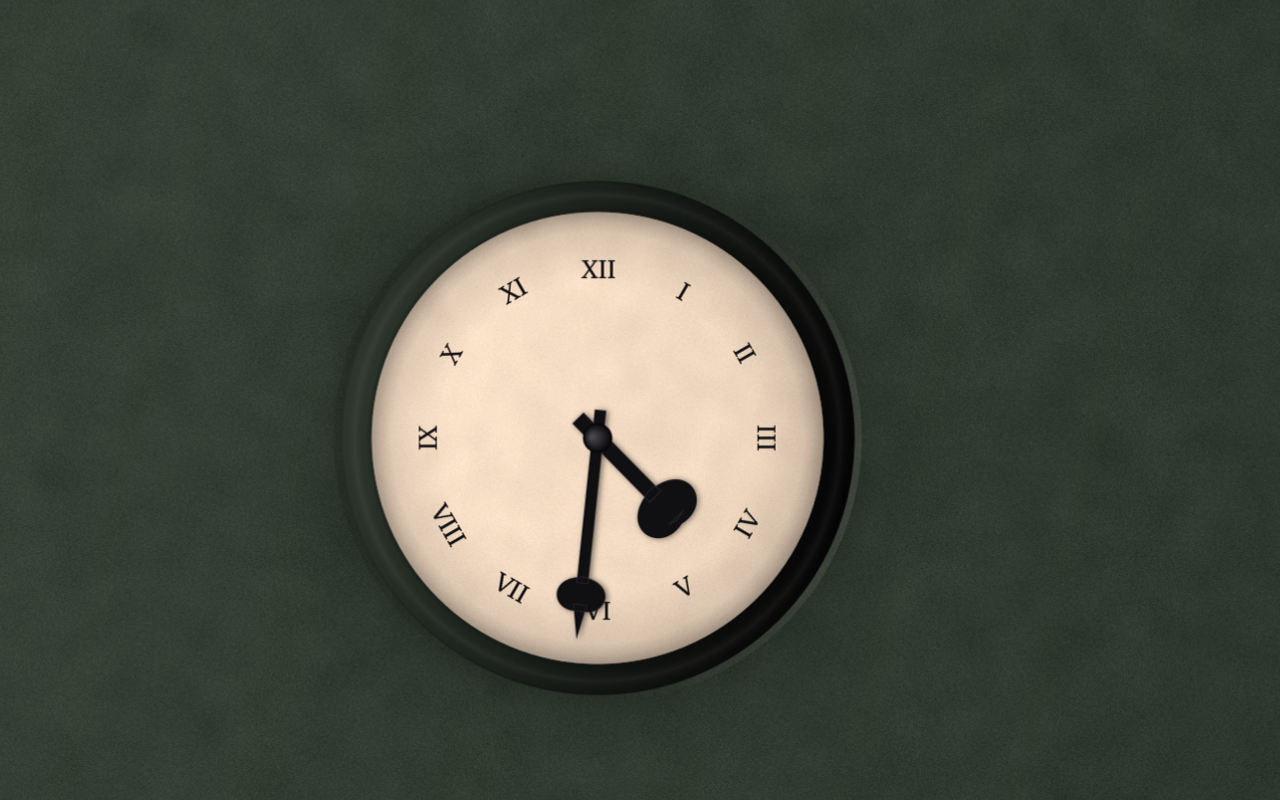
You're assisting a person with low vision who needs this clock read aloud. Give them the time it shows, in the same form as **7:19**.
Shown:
**4:31**
